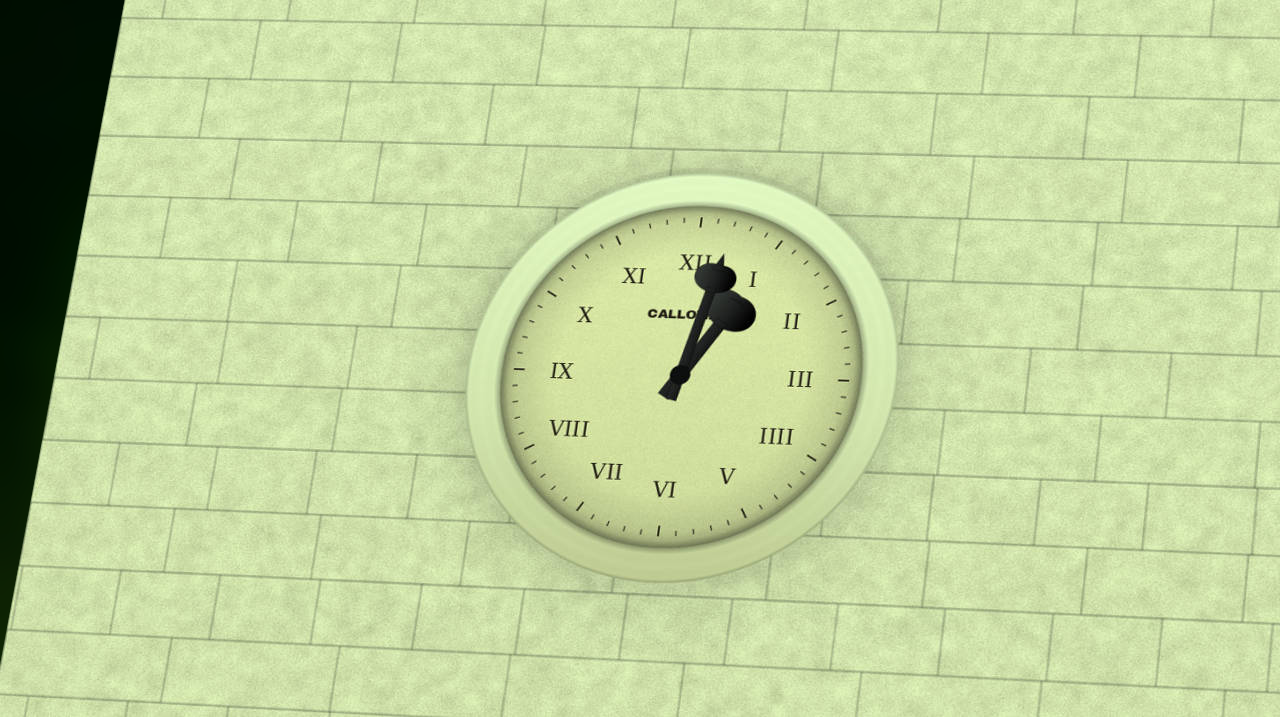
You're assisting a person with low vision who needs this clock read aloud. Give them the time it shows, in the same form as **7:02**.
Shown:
**1:02**
